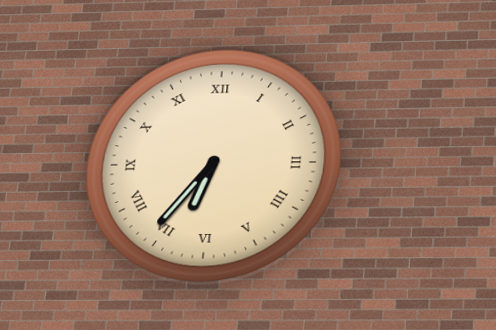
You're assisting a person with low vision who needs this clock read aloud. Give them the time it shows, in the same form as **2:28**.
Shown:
**6:36**
